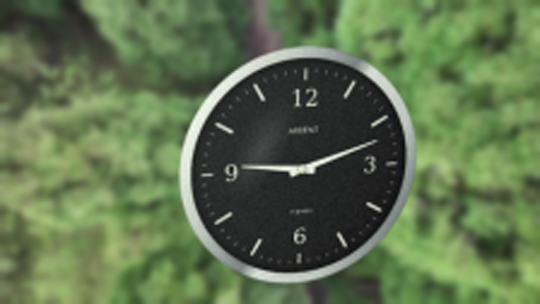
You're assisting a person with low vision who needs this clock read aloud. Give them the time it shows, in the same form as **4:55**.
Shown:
**9:12**
